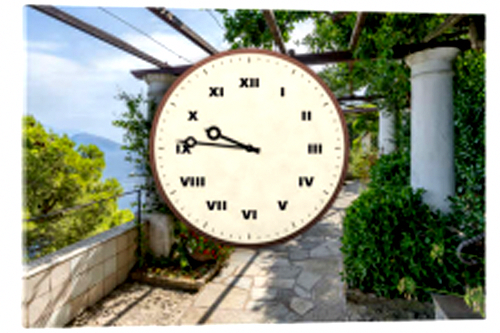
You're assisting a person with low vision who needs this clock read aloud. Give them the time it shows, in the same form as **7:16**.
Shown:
**9:46**
